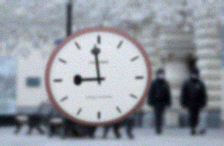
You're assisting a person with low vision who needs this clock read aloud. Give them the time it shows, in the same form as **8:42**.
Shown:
**8:59**
